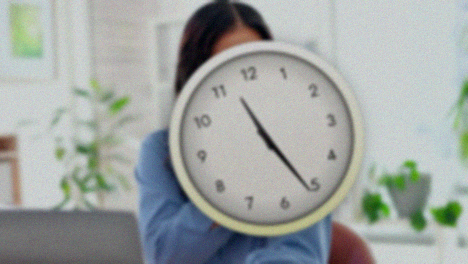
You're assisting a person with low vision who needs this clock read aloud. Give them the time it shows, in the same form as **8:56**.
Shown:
**11:26**
